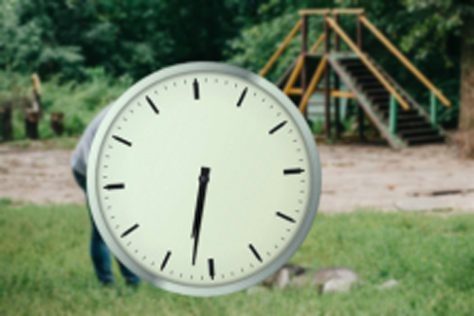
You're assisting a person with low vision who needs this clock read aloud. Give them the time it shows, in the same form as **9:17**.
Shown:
**6:32**
